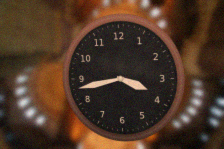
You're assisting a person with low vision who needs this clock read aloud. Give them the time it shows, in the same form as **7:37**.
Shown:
**3:43**
